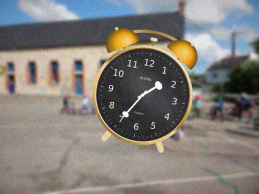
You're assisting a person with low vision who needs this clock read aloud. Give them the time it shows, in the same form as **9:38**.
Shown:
**1:35**
